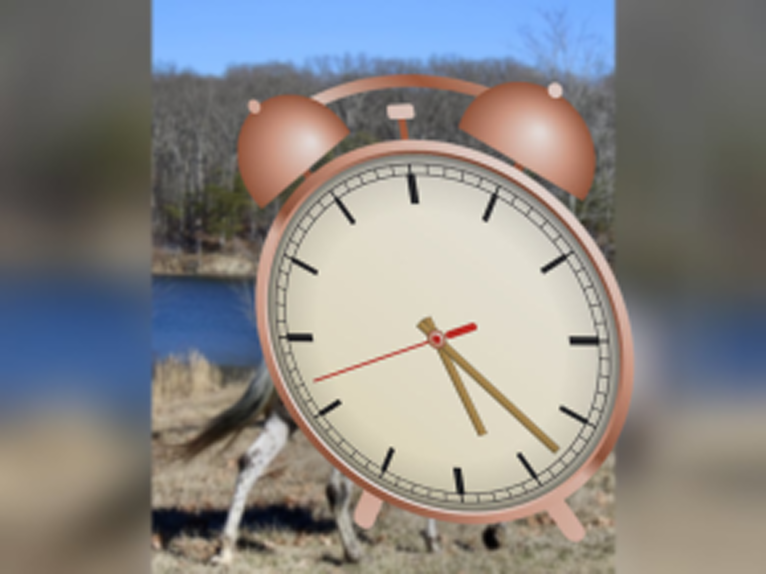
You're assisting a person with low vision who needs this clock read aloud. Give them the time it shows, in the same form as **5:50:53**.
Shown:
**5:22:42**
